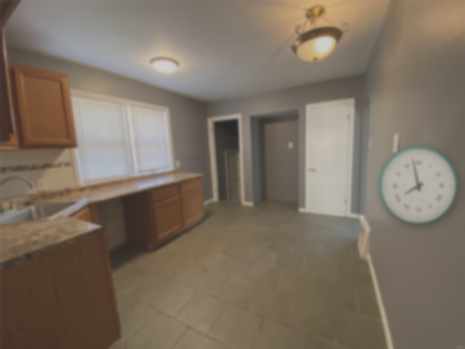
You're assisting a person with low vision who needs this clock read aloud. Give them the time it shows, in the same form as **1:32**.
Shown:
**7:58**
